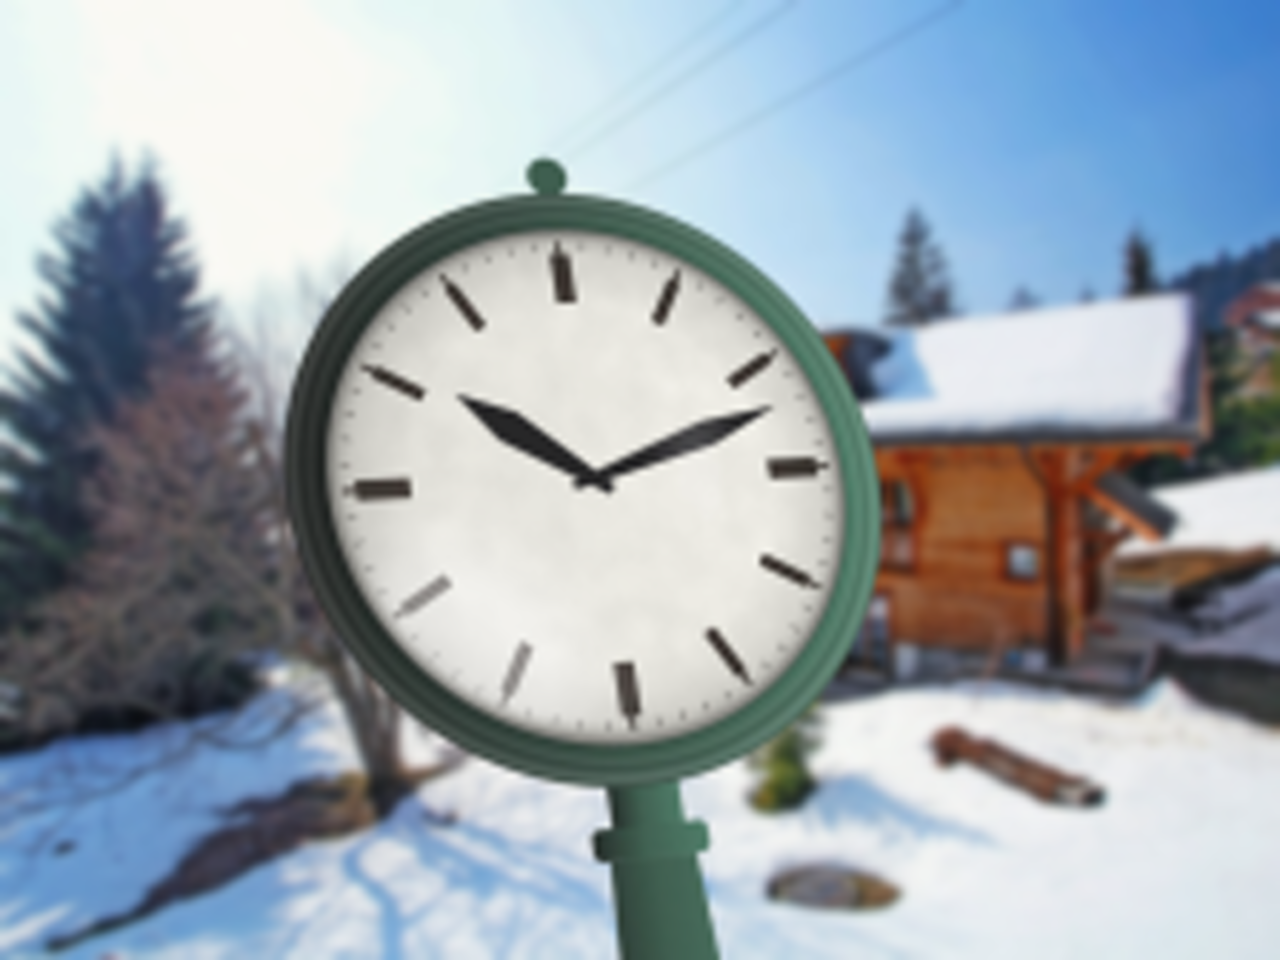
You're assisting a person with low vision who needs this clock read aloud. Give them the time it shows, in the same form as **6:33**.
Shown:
**10:12**
